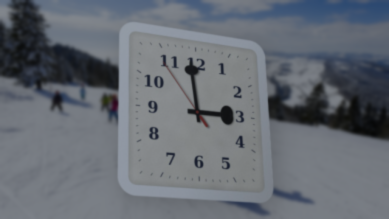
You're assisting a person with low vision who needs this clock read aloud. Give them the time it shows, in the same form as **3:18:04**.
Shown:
**2:58:54**
